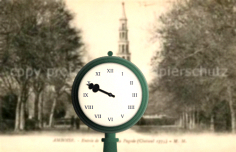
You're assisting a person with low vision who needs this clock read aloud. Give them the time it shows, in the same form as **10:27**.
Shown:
**9:49**
